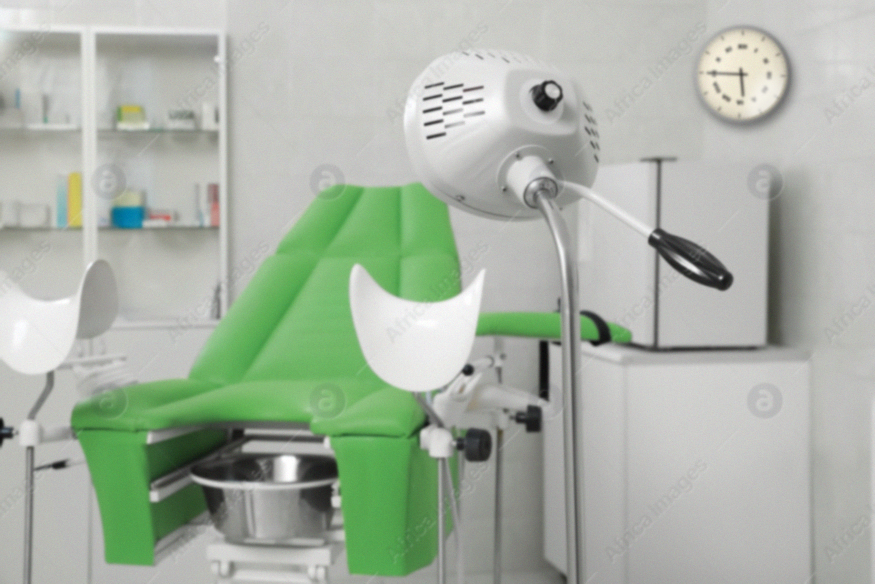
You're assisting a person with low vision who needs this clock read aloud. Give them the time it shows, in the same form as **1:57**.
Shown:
**5:45**
